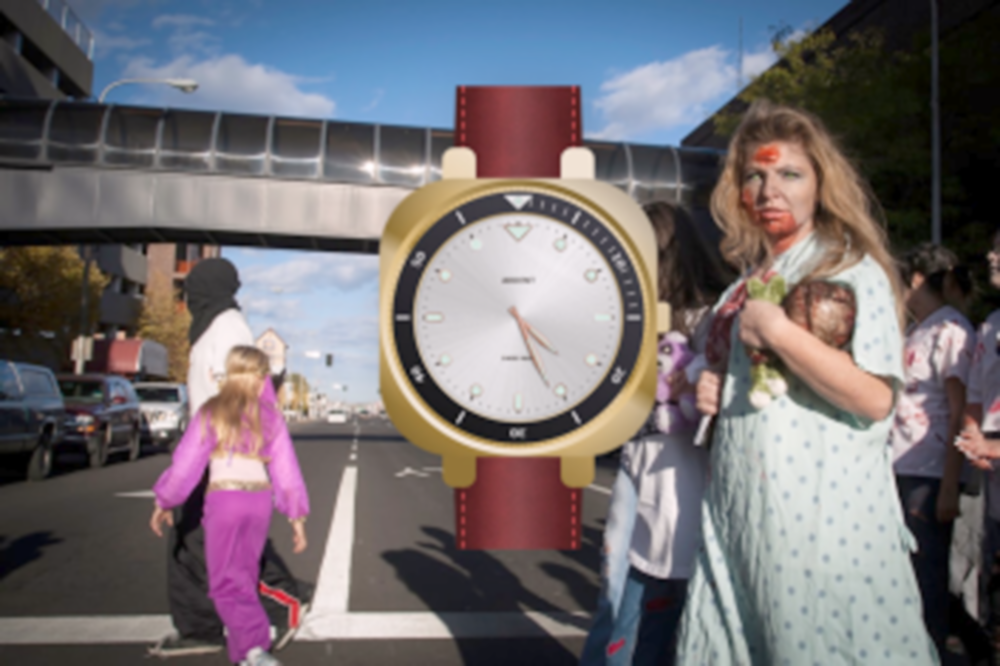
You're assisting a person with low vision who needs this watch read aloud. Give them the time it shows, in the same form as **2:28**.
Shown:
**4:26**
